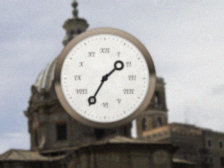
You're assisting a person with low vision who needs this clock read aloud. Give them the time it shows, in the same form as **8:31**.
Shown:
**1:35**
